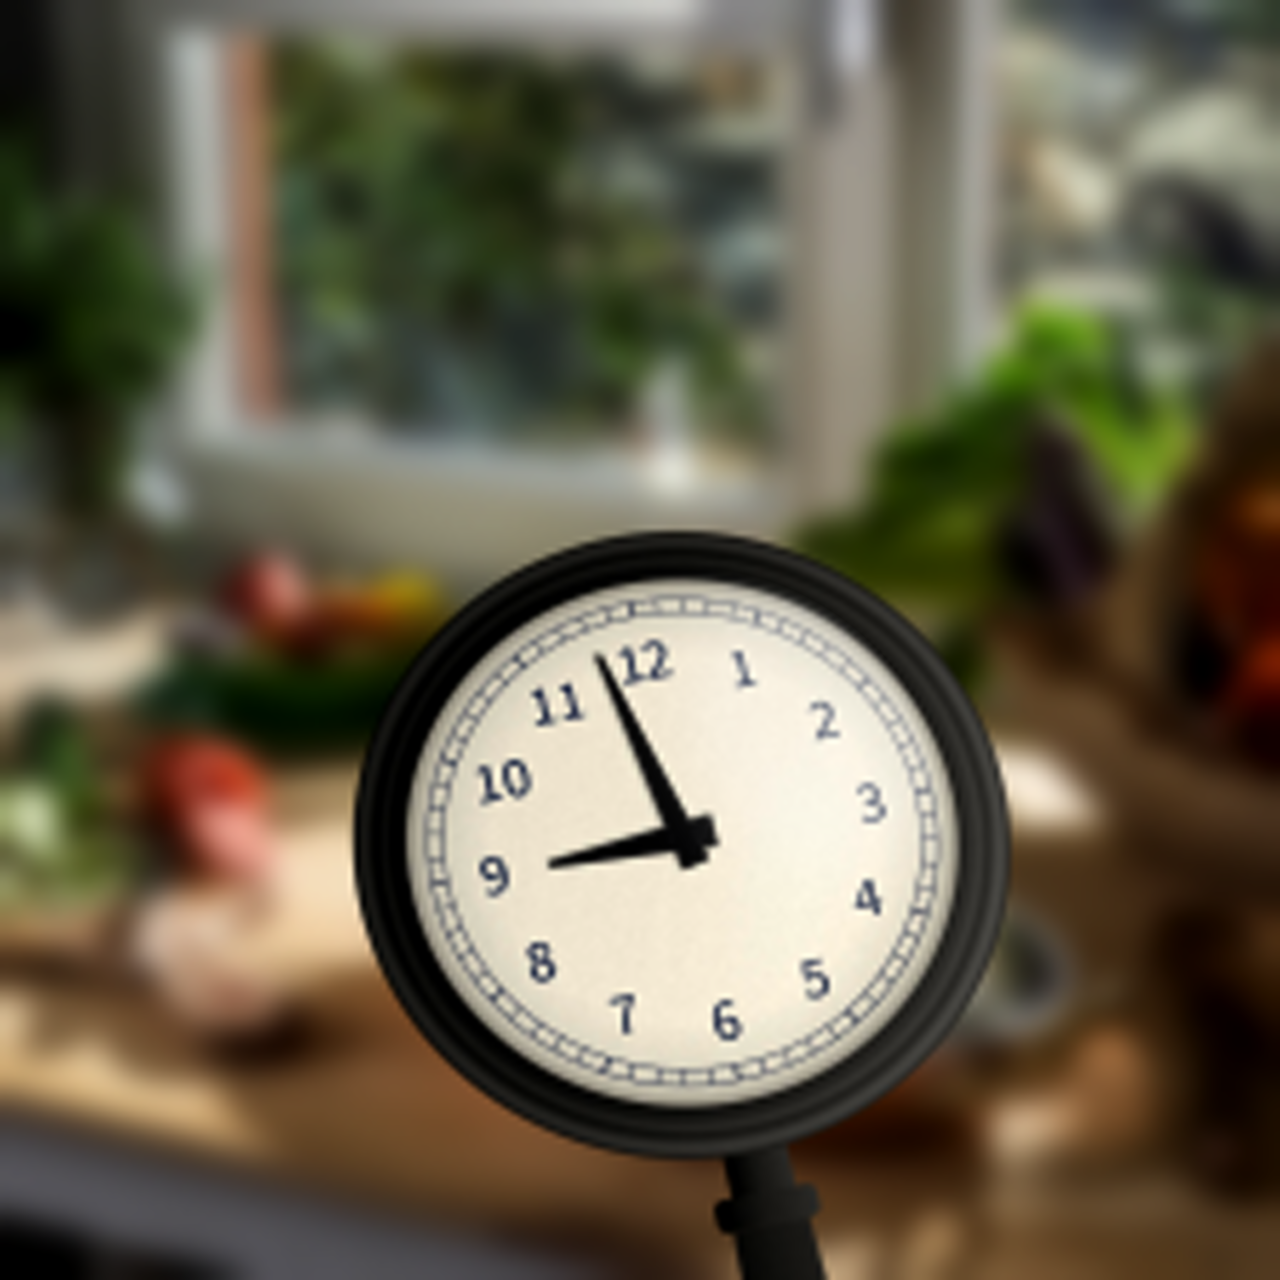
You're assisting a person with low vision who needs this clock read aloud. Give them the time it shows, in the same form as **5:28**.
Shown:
**8:58**
